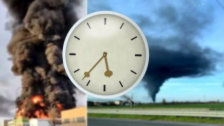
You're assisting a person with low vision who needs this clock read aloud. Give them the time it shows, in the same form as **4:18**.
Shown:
**5:37**
